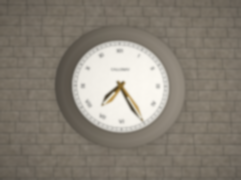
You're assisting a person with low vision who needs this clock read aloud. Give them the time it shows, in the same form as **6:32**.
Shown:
**7:25**
